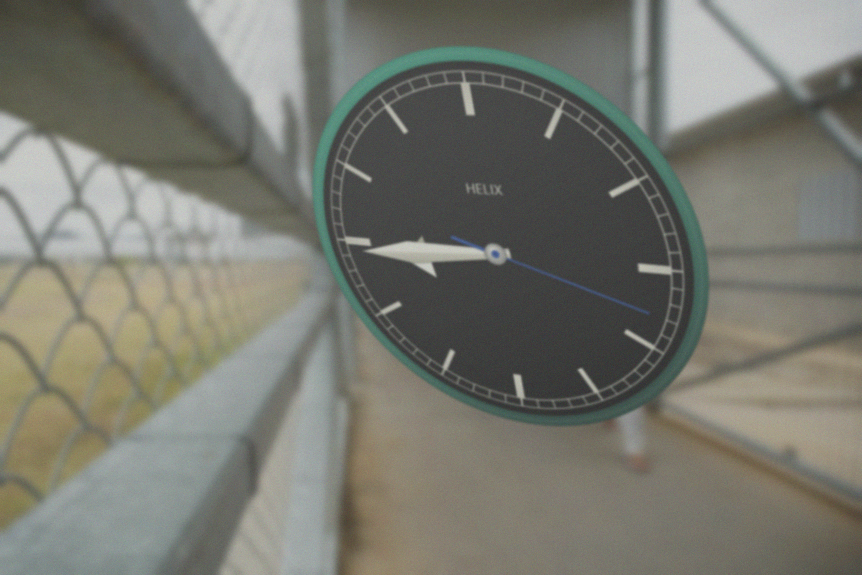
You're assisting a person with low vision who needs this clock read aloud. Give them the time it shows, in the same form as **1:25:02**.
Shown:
**8:44:18**
